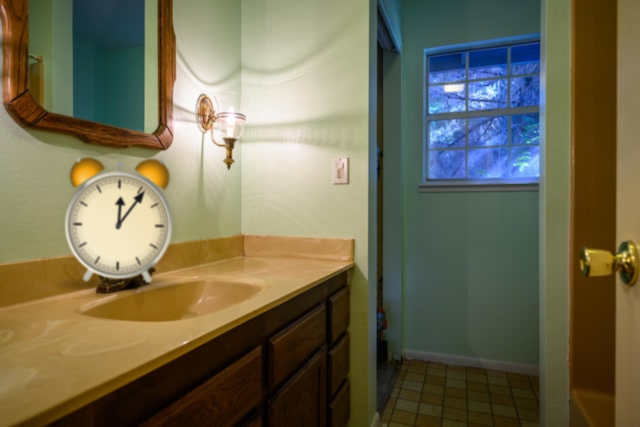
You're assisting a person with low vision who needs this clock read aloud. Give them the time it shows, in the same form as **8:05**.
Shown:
**12:06**
